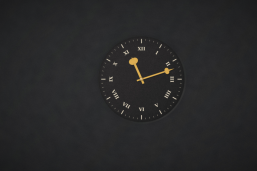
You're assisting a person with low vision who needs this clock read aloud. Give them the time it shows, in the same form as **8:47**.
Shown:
**11:12**
